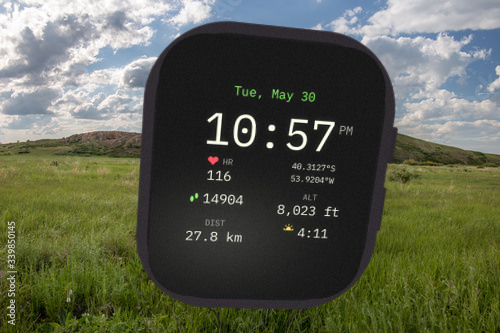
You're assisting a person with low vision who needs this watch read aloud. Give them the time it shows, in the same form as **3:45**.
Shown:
**10:57**
